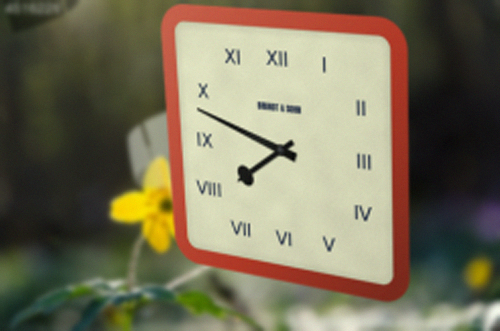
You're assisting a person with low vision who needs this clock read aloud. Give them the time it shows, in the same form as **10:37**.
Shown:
**7:48**
